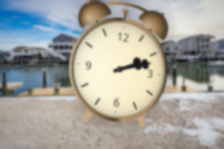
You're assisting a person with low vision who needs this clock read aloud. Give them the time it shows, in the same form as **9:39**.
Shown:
**2:12**
